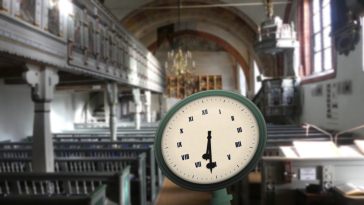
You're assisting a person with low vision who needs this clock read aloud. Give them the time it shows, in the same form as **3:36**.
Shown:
**6:31**
